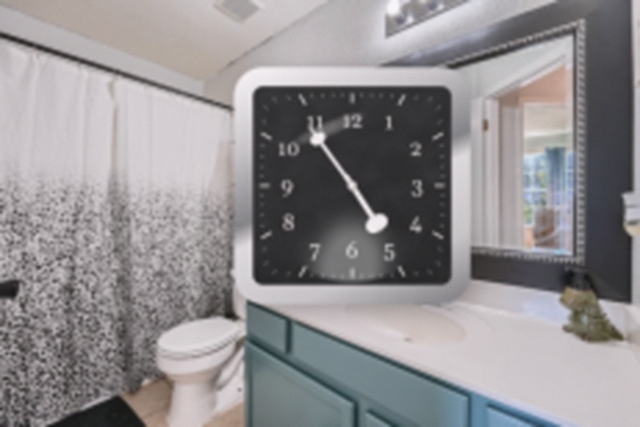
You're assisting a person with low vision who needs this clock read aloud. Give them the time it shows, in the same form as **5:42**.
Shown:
**4:54**
